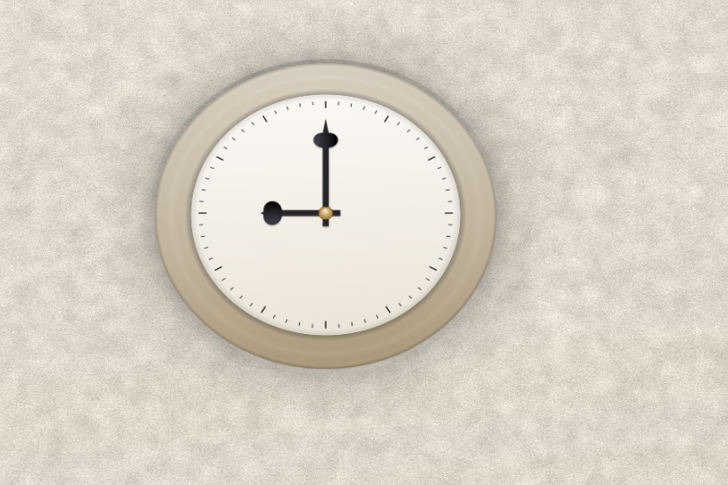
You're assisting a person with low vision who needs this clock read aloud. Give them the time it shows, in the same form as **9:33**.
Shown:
**9:00**
